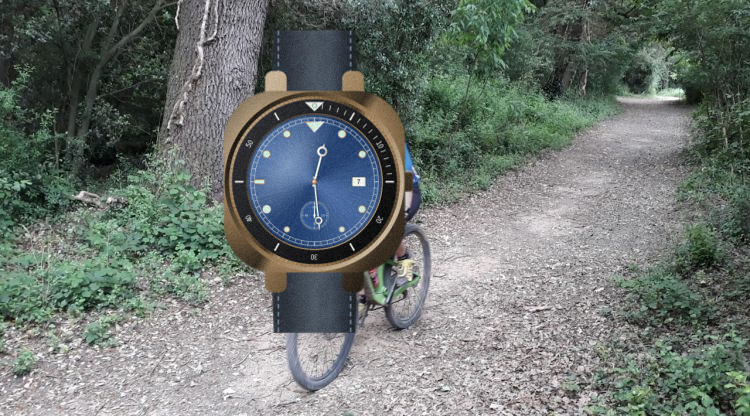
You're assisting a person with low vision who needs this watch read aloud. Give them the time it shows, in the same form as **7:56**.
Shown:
**12:29**
